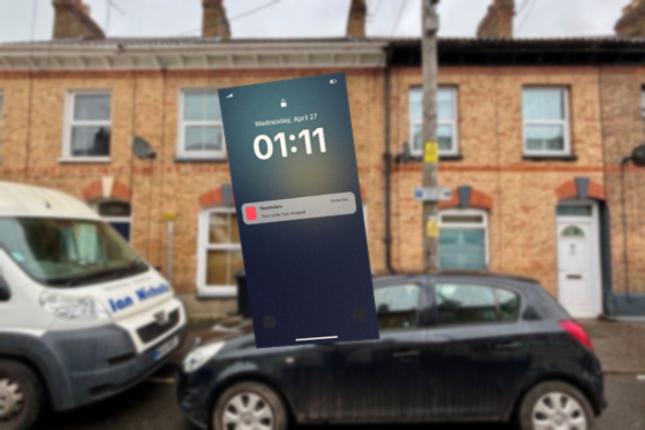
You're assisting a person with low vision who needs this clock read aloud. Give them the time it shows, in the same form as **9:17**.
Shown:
**1:11**
